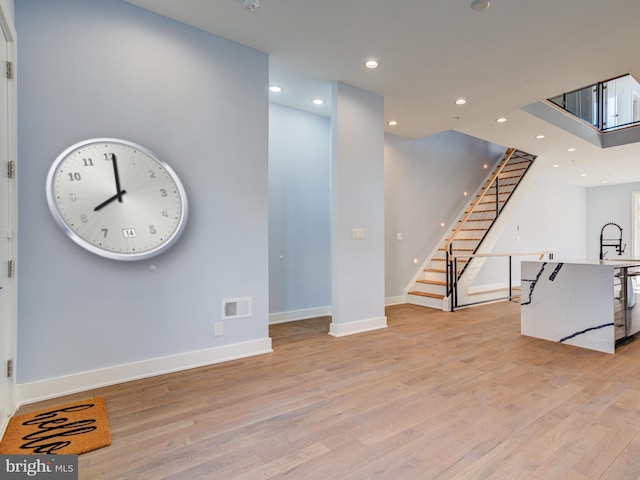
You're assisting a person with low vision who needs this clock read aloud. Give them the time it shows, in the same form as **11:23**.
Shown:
**8:01**
